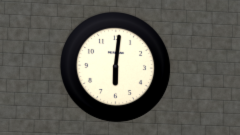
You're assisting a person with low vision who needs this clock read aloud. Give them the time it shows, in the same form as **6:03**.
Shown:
**6:01**
